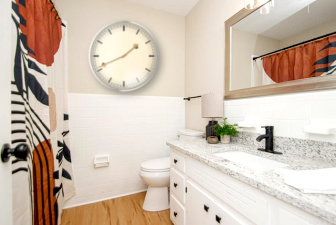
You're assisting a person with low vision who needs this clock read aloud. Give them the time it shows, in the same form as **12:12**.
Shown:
**1:41**
